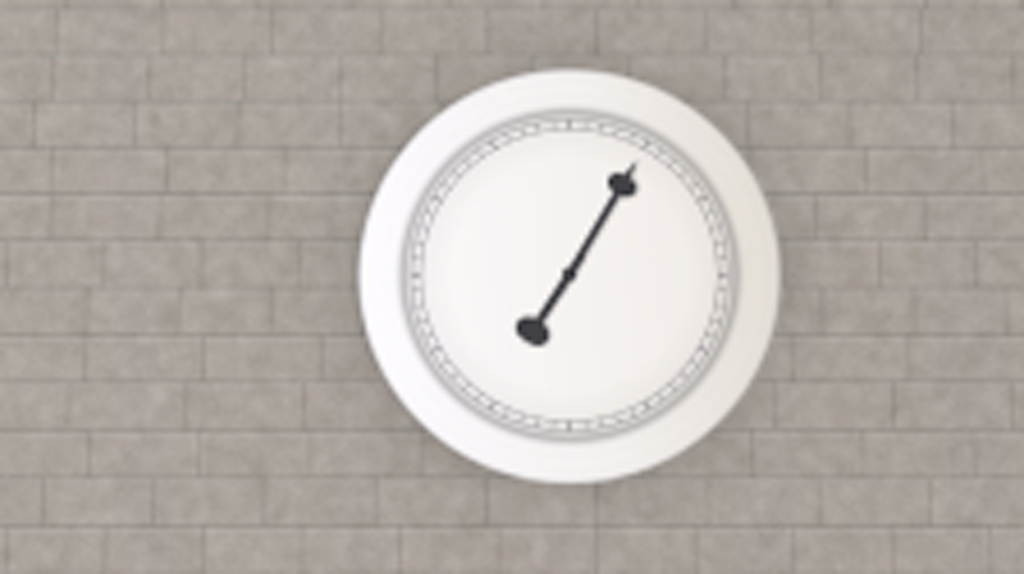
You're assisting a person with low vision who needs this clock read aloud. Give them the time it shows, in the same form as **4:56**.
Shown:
**7:05**
